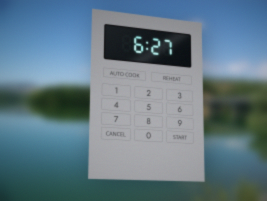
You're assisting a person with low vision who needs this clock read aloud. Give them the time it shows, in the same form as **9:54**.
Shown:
**6:27**
